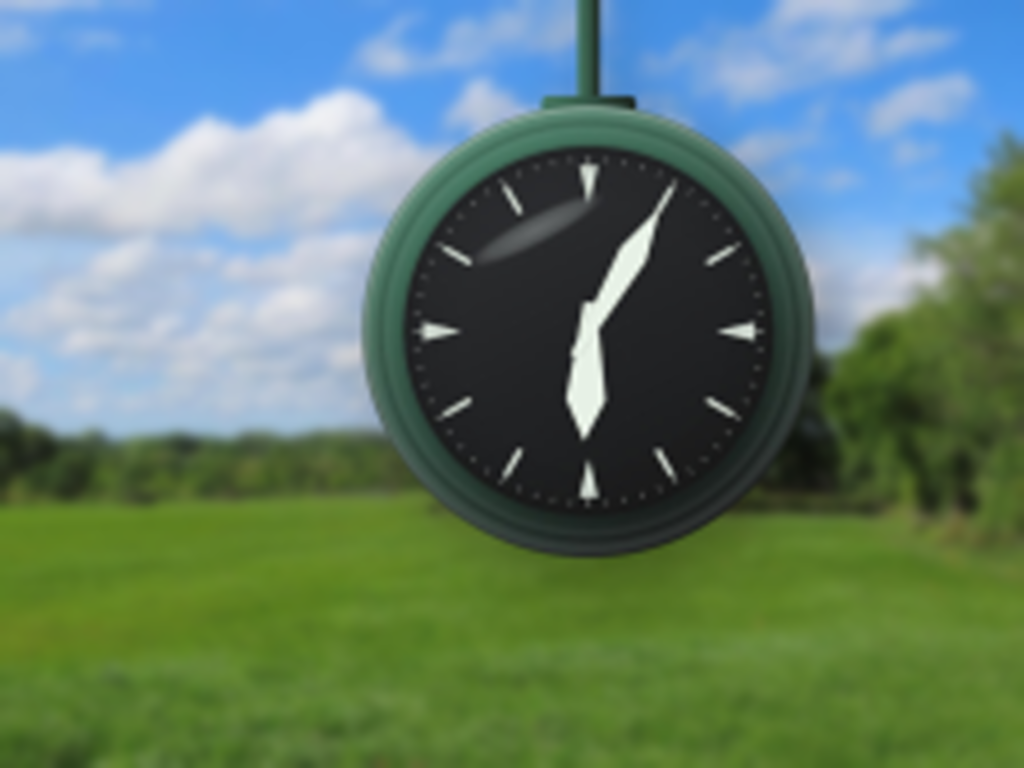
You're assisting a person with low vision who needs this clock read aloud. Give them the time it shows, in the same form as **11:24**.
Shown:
**6:05**
